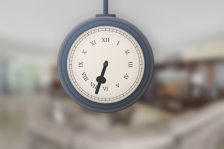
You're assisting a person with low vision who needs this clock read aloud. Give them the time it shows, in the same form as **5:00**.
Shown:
**6:33**
